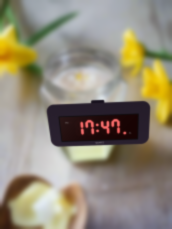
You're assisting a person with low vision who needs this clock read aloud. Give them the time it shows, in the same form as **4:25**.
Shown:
**17:47**
